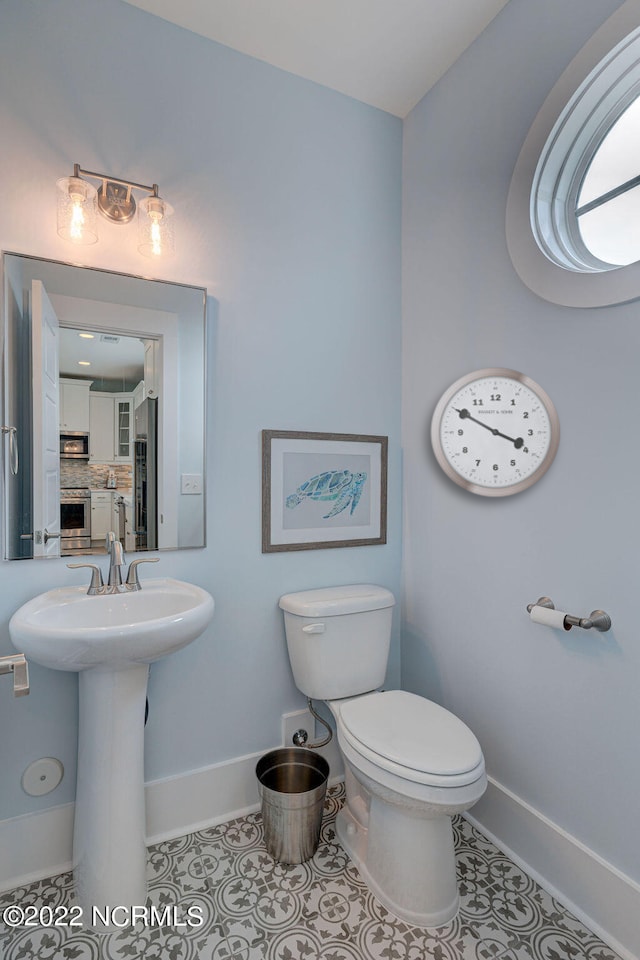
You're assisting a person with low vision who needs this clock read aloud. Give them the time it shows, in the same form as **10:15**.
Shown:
**3:50**
